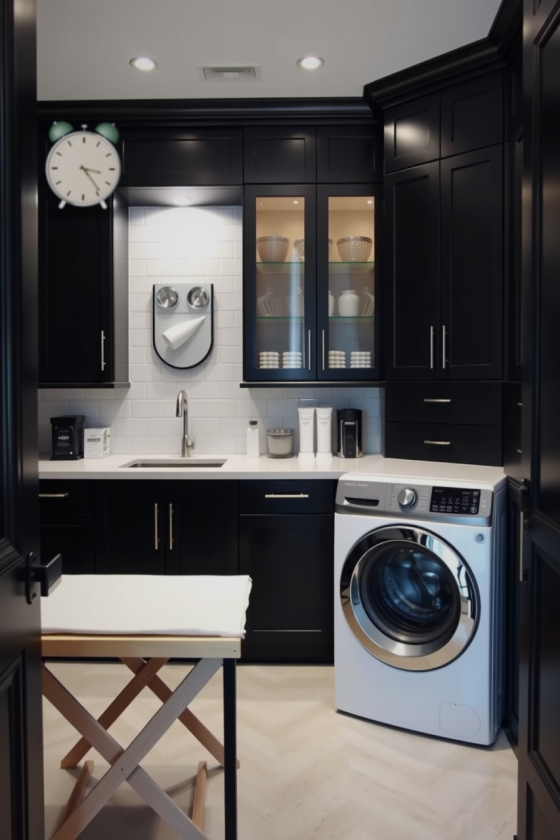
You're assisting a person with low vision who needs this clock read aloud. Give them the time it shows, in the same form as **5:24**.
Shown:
**3:24**
